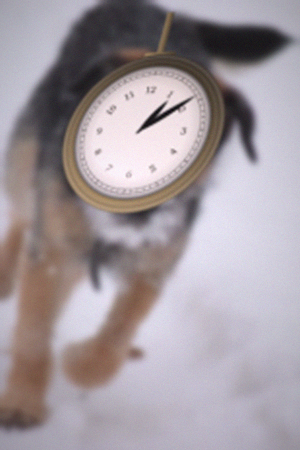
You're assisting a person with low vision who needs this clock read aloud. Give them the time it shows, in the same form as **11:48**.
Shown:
**1:09**
